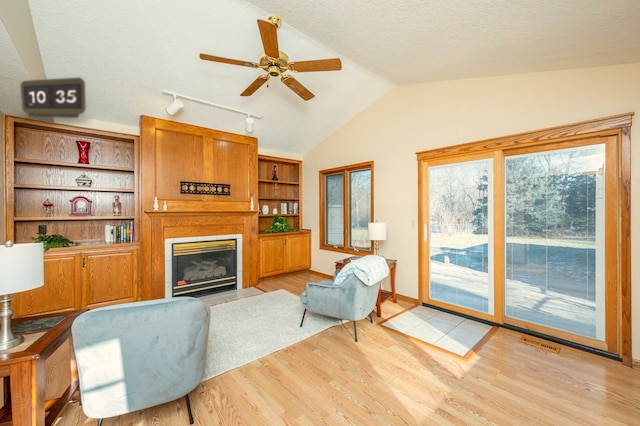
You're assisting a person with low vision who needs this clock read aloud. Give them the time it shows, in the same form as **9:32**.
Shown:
**10:35**
